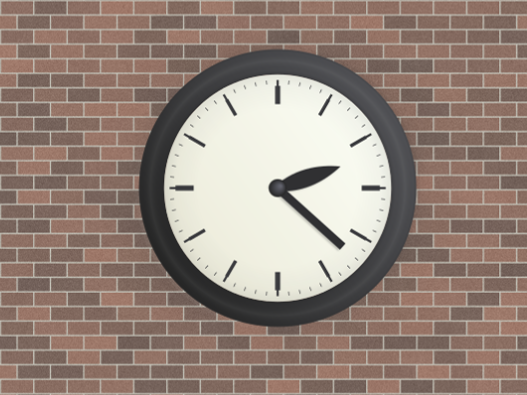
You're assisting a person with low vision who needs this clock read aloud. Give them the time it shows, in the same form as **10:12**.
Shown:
**2:22**
